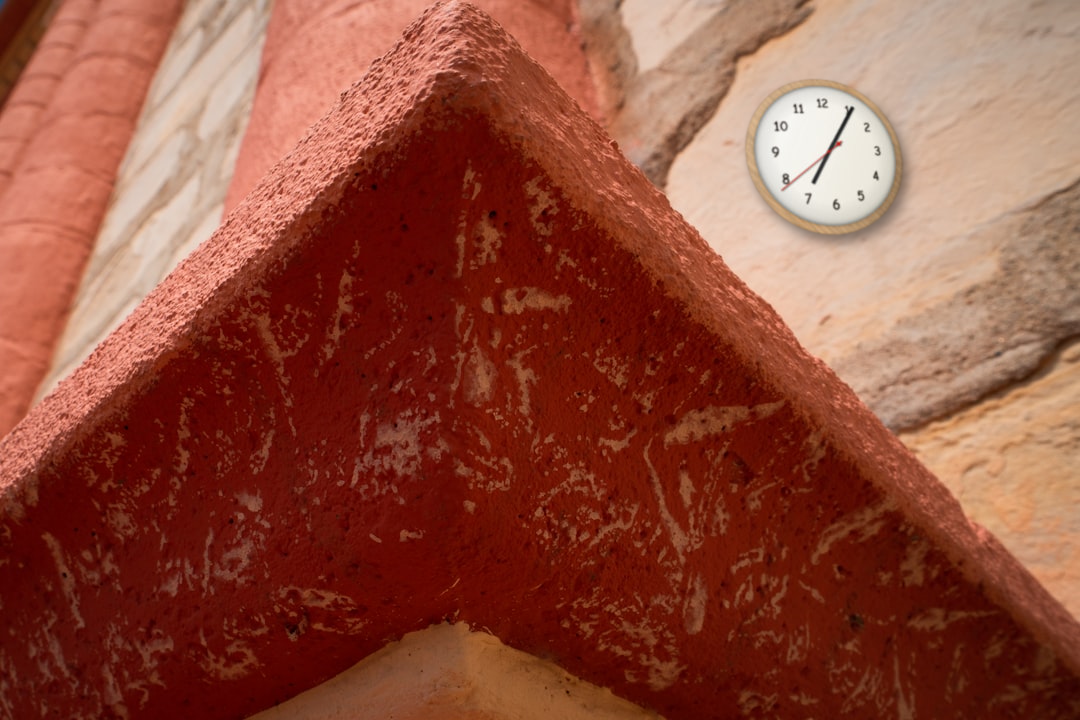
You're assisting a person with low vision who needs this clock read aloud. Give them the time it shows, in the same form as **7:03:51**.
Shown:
**7:05:39**
